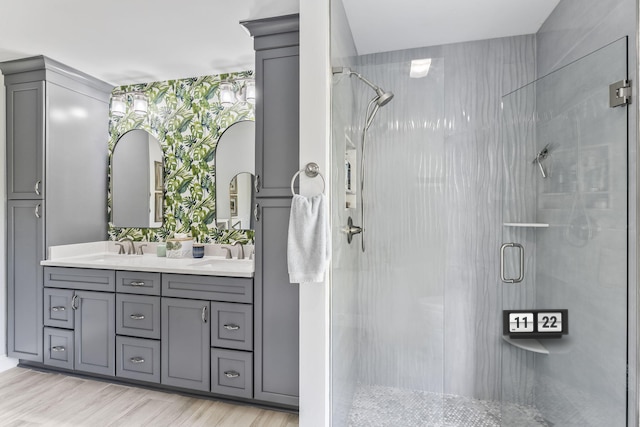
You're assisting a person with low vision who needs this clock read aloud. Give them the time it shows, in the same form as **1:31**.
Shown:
**11:22**
